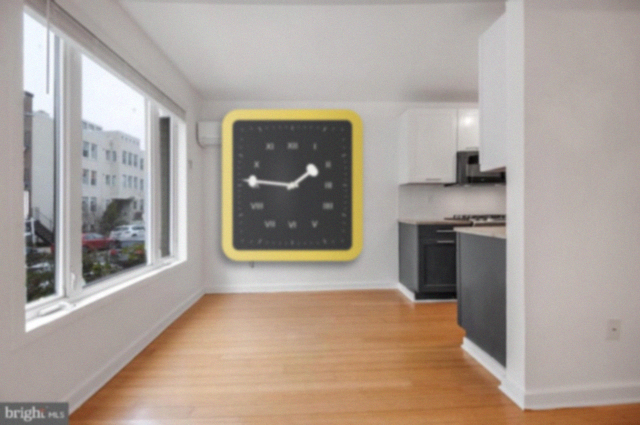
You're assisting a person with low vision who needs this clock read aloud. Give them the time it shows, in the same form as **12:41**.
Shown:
**1:46**
